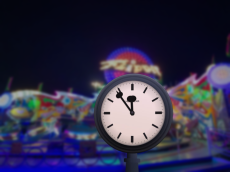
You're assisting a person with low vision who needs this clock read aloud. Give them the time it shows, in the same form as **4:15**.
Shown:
**11:54**
